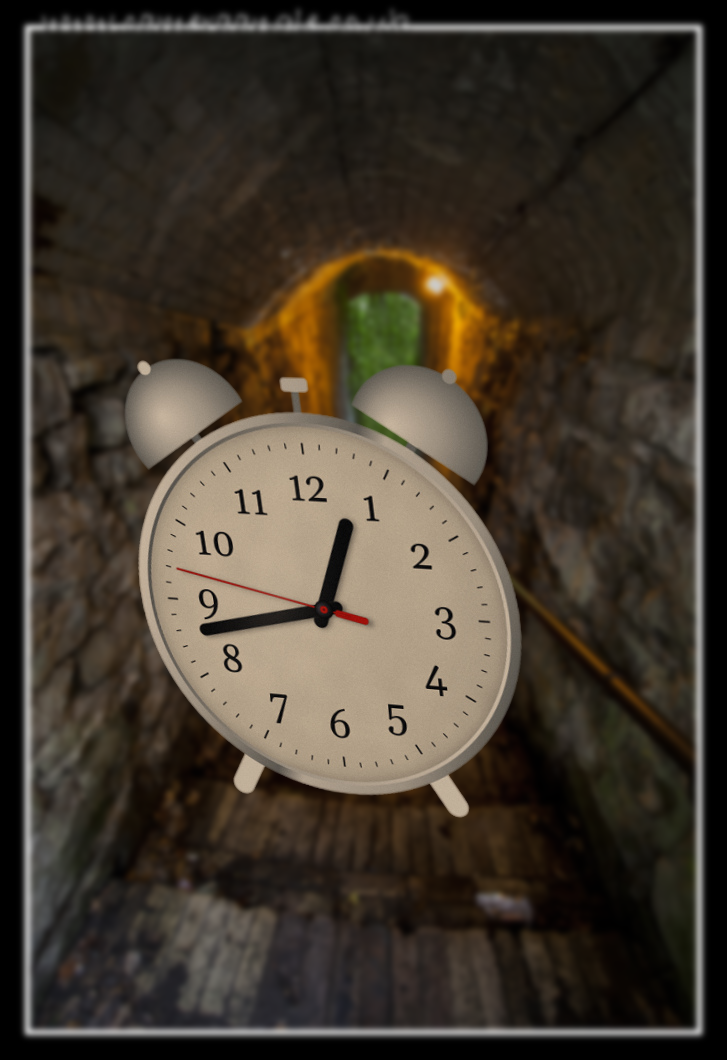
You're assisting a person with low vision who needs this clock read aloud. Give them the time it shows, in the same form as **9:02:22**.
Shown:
**12:42:47**
